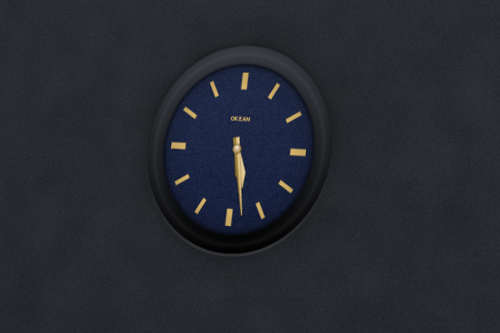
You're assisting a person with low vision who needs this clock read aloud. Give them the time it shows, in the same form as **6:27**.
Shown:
**5:28**
